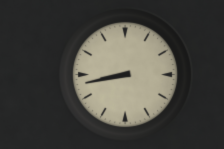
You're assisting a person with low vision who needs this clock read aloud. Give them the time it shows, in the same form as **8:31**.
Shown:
**8:43**
